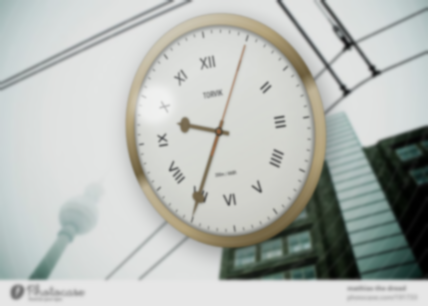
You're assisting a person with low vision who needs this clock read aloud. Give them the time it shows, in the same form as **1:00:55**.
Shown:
**9:35:05**
